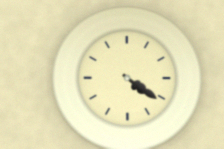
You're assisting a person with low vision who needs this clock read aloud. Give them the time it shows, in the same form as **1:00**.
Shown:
**4:21**
